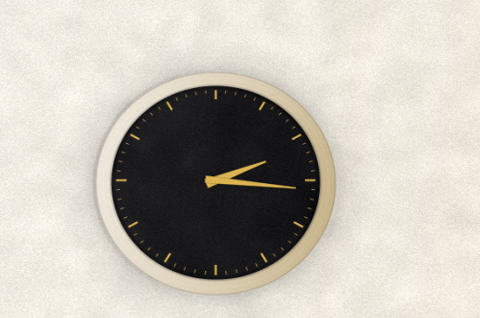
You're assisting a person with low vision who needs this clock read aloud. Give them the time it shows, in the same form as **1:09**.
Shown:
**2:16**
